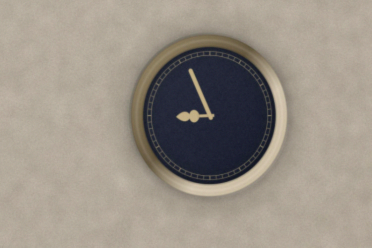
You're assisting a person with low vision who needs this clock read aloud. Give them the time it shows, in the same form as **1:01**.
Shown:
**8:56**
